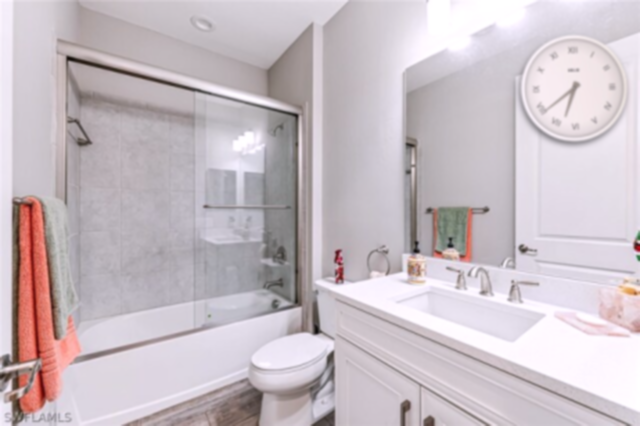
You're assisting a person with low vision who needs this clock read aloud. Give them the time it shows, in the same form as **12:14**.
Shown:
**6:39**
